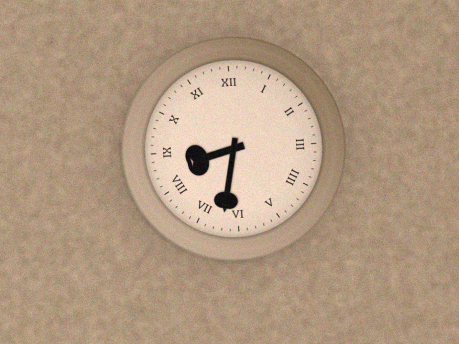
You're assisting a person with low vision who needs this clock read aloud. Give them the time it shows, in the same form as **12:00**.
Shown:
**8:32**
